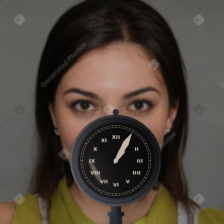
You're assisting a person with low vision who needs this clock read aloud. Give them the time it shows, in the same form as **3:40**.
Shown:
**1:05**
